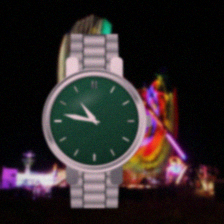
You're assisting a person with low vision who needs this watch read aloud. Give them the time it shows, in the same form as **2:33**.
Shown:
**10:47**
